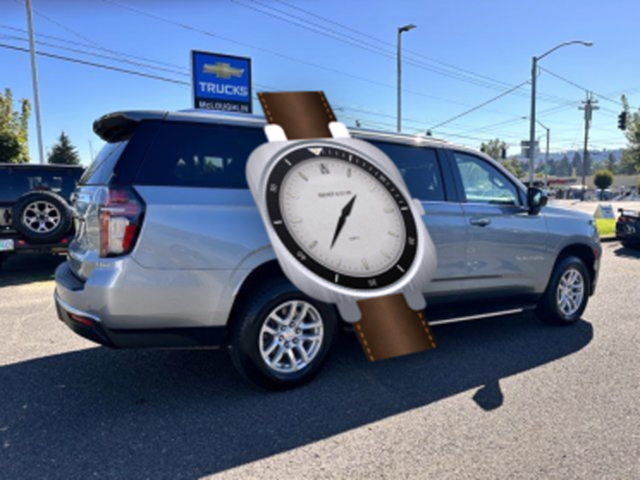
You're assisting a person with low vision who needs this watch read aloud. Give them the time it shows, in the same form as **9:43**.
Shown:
**1:37**
